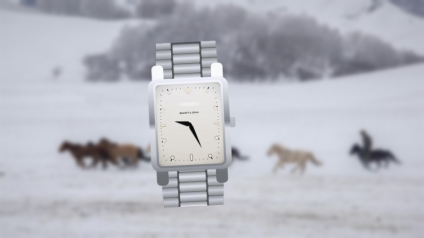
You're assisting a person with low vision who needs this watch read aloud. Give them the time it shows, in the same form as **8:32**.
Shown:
**9:26**
